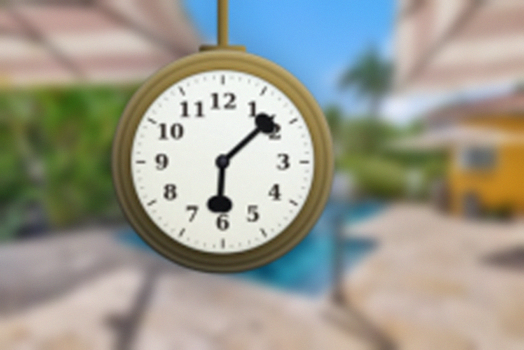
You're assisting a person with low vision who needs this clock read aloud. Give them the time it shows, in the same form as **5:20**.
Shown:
**6:08**
